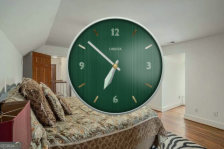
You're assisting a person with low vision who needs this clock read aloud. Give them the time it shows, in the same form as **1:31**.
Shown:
**6:52**
